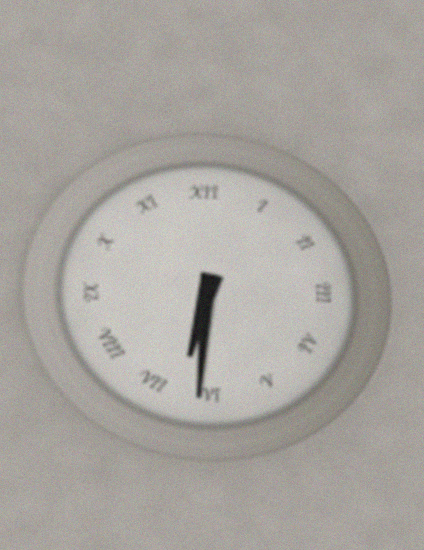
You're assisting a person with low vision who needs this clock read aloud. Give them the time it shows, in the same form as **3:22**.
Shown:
**6:31**
